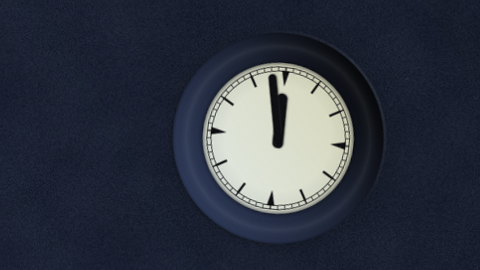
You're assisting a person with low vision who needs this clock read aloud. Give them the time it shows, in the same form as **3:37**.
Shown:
**11:58**
